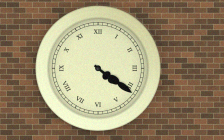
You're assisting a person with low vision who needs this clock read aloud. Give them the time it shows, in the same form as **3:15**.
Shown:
**4:21**
